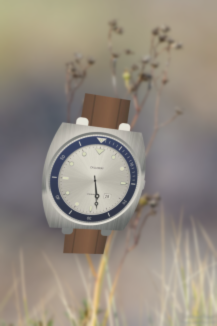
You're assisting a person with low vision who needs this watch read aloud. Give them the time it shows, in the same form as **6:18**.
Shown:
**5:28**
